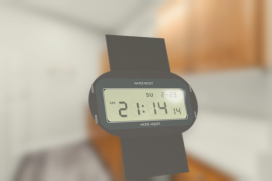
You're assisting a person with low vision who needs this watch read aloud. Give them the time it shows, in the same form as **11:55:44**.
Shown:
**21:14:14**
